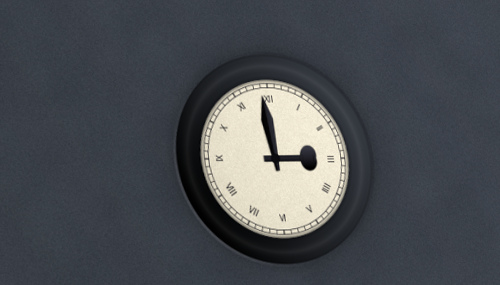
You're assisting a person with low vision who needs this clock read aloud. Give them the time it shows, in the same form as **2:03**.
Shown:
**2:59**
